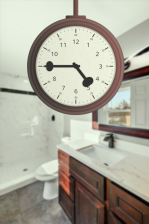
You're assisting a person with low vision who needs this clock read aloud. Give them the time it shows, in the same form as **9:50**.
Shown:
**4:45**
